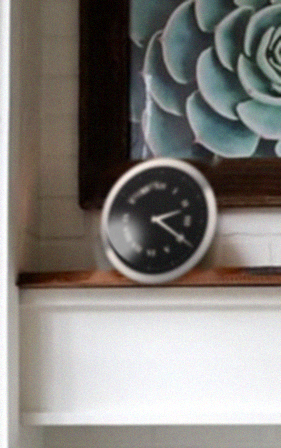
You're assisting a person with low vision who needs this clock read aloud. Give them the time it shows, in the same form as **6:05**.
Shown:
**2:20**
